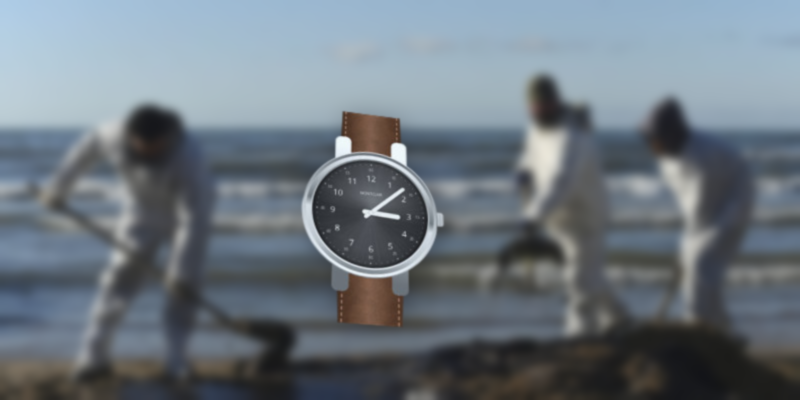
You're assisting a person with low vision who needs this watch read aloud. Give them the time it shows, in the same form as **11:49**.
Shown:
**3:08**
